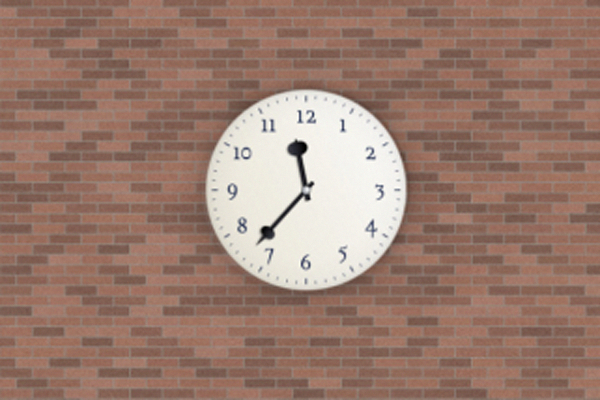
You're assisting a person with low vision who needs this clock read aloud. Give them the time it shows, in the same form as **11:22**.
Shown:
**11:37**
